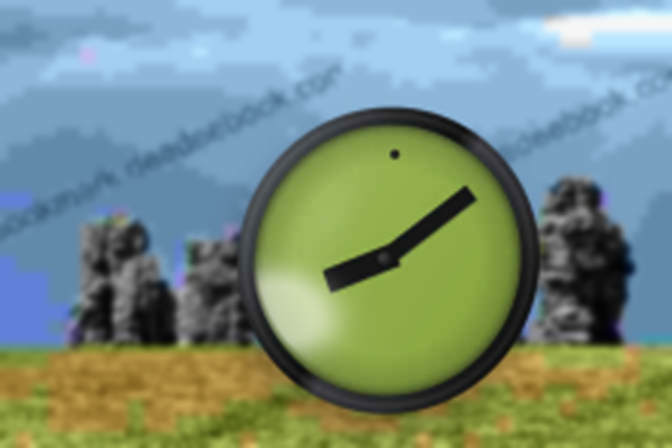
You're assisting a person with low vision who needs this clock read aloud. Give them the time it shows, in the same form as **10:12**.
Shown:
**8:08**
